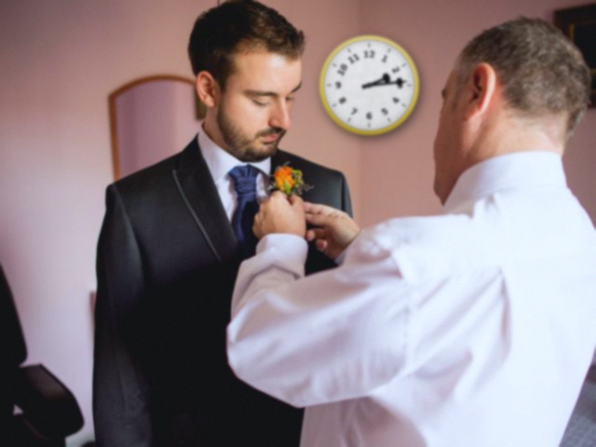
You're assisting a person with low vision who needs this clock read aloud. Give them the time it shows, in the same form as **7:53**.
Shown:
**2:14**
